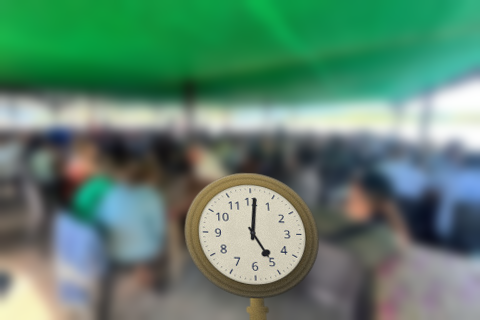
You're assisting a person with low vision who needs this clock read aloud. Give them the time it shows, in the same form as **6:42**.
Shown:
**5:01**
